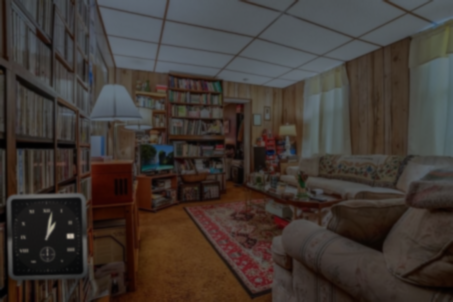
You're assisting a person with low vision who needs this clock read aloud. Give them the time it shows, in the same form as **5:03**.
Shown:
**1:02**
